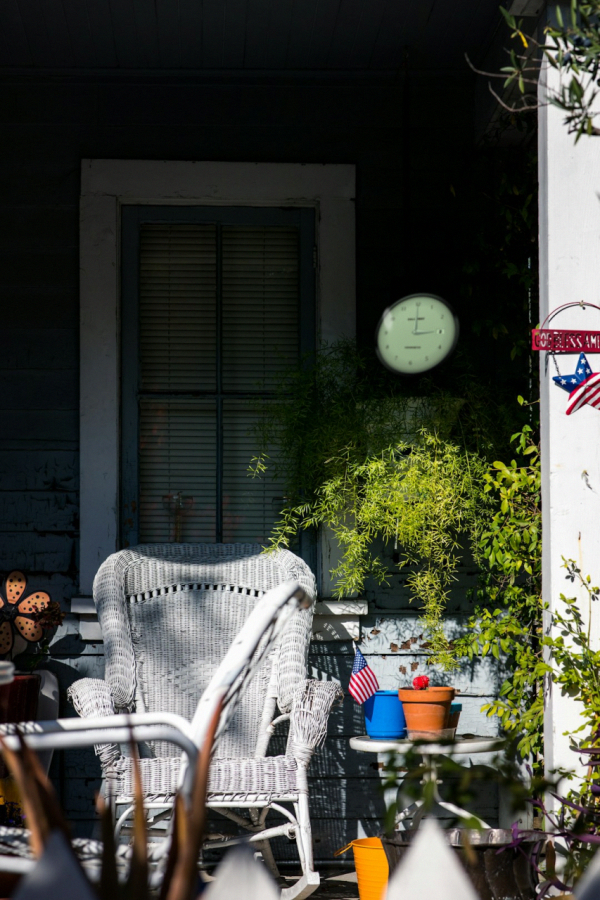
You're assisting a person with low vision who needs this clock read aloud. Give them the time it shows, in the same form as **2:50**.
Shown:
**3:00**
